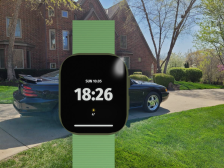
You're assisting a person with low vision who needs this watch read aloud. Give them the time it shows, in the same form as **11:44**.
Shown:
**18:26**
